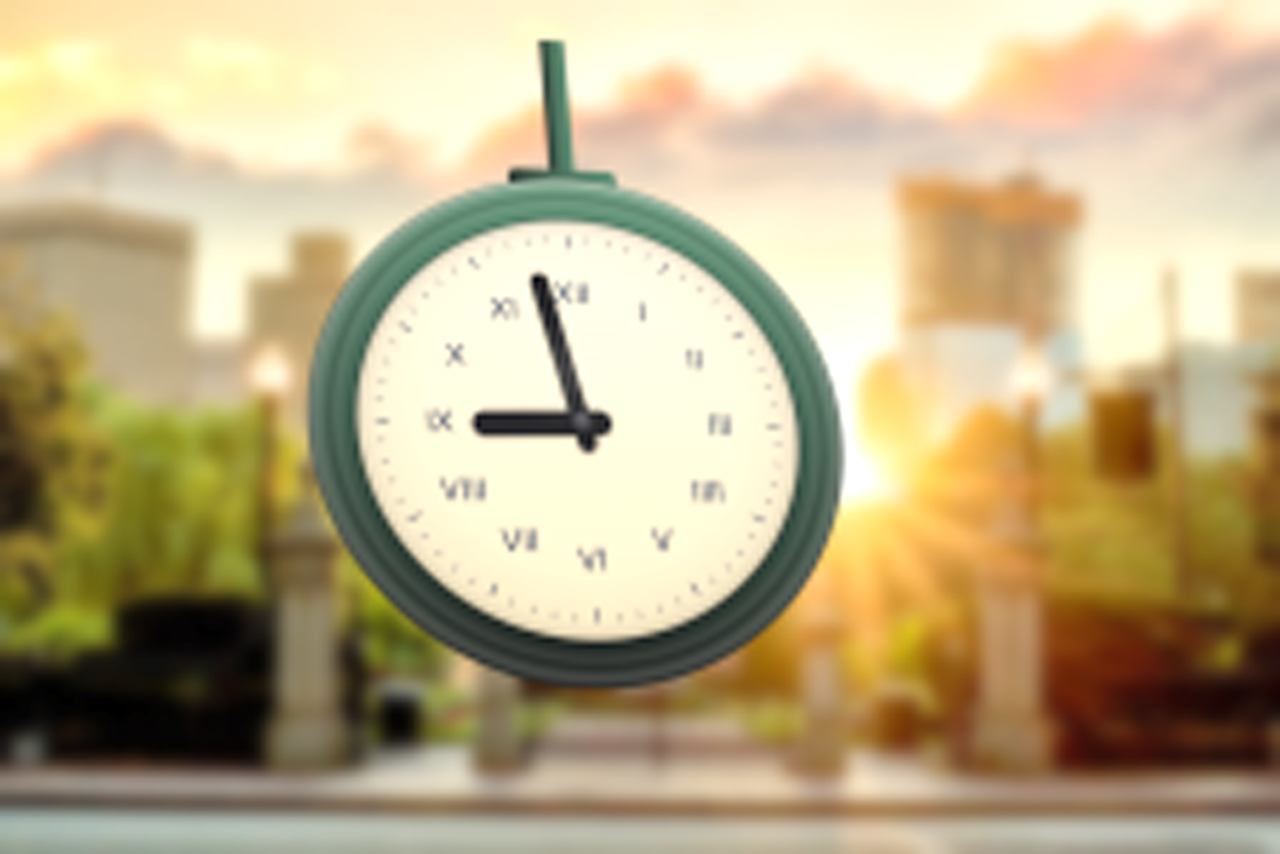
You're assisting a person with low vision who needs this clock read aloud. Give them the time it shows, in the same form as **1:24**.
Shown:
**8:58**
